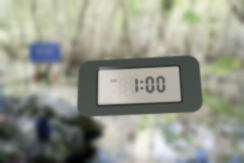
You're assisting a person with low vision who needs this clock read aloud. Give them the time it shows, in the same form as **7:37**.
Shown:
**1:00**
